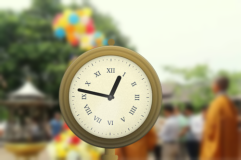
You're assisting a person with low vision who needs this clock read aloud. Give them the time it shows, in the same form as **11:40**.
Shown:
**12:47**
